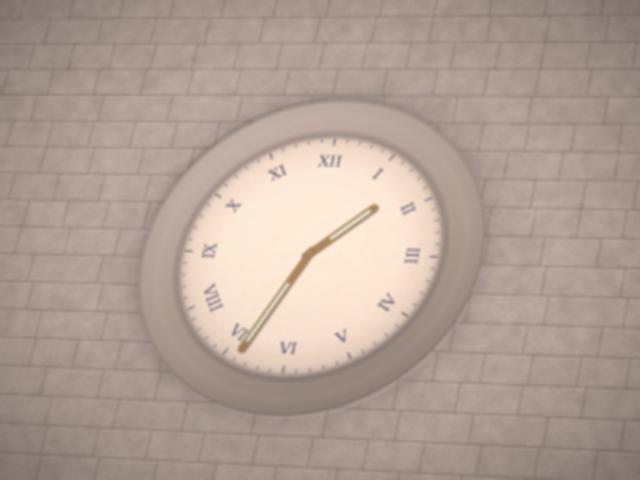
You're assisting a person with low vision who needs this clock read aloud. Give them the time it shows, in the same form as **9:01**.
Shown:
**1:34**
